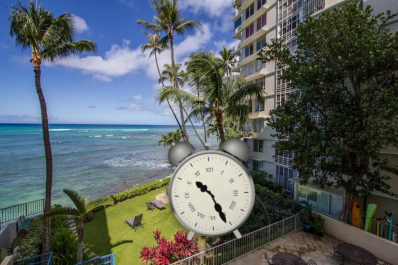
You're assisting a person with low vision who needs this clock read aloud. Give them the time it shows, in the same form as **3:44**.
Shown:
**10:26**
